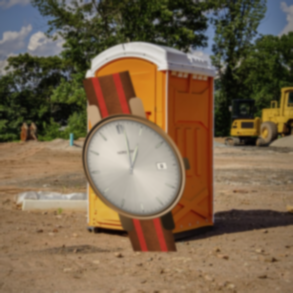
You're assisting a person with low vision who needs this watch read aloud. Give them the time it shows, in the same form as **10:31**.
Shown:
**1:01**
